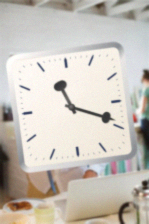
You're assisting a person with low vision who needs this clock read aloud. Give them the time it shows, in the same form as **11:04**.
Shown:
**11:19**
